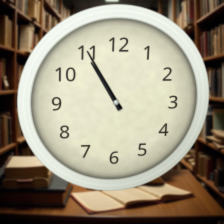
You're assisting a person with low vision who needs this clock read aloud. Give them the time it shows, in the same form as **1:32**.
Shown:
**10:55**
